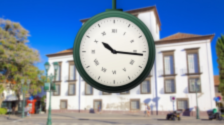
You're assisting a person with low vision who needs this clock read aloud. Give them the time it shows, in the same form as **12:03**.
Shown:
**10:16**
